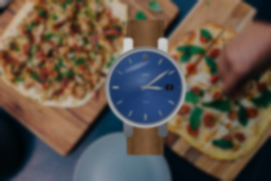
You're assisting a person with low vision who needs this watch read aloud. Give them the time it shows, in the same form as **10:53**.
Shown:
**3:09**
